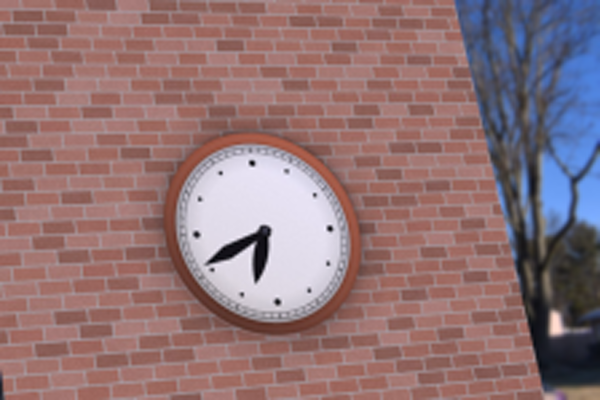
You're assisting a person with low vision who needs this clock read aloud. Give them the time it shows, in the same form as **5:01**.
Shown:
**6:41**
